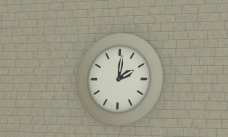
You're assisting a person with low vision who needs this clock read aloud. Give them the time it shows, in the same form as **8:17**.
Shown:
**2:01**
